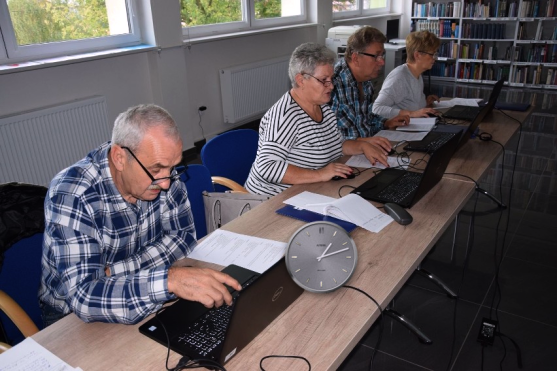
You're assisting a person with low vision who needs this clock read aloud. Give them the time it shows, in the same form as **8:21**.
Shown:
**1:12**
